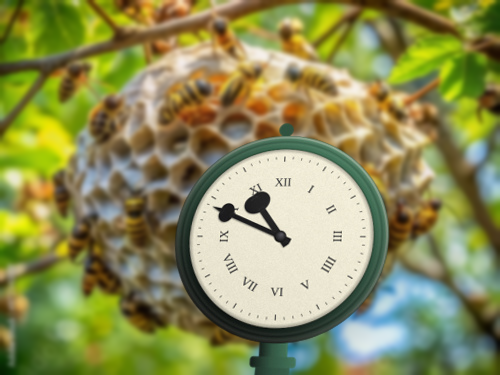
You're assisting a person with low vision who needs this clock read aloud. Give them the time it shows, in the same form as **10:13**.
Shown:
**10:49**
